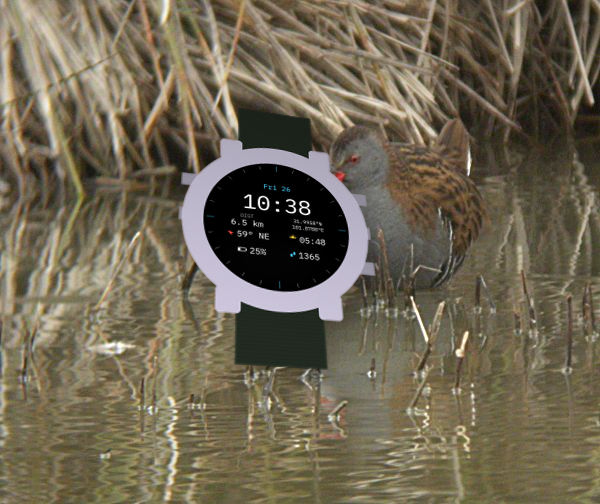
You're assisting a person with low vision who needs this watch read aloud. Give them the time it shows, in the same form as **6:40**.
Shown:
**10:38**
